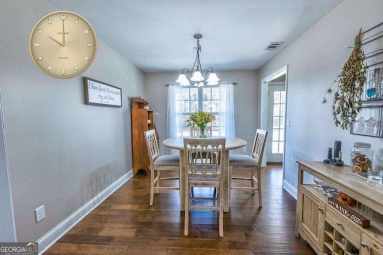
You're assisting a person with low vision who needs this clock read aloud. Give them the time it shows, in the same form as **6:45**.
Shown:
**10:00**
